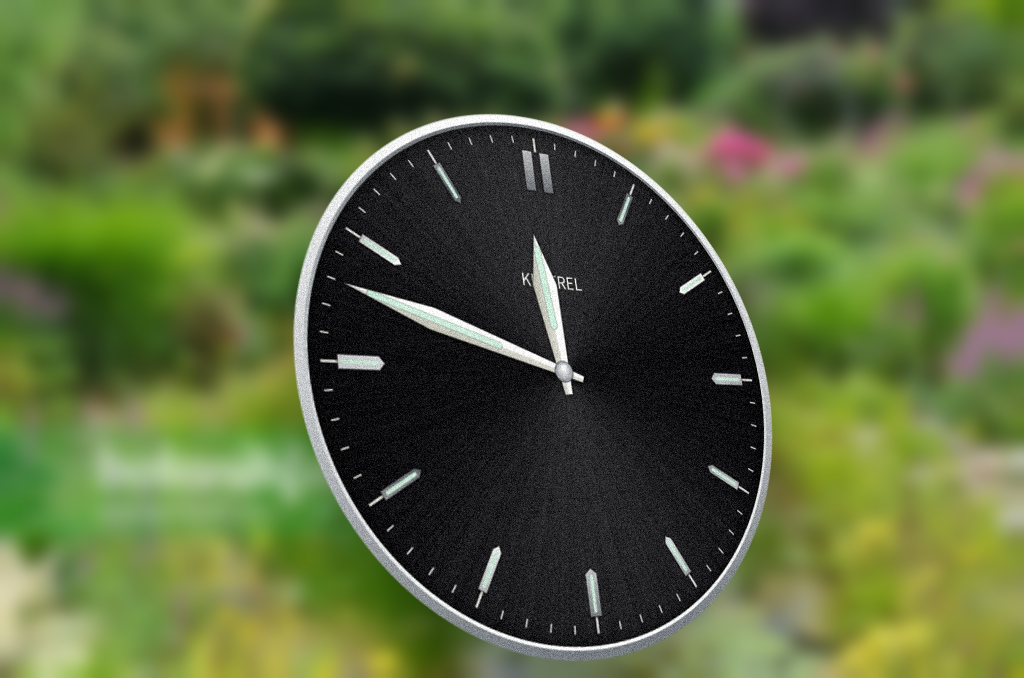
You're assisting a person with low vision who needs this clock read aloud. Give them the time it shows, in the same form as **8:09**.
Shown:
**11:48**
